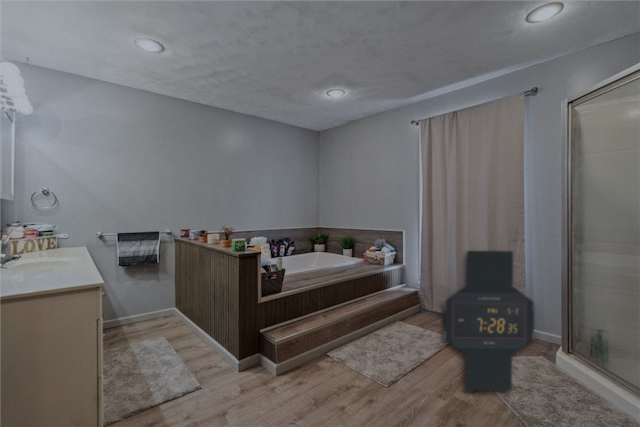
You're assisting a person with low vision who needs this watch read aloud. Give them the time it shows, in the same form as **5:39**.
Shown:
**7:28**
